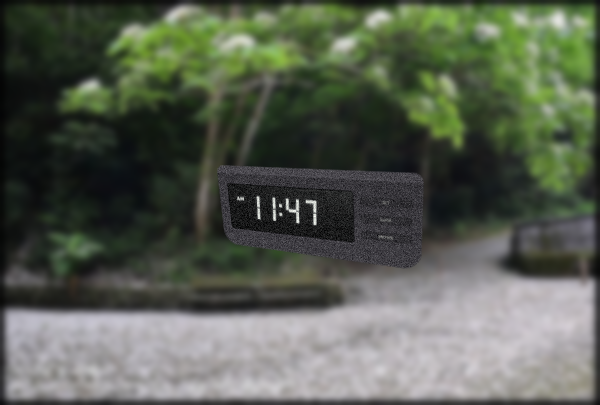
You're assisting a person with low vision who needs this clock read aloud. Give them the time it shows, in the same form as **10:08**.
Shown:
**11:47**
